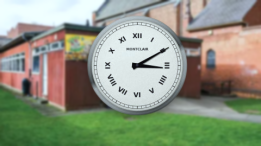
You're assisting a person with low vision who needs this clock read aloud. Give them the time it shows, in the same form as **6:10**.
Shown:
**3:10**
